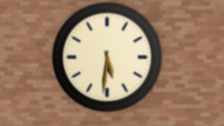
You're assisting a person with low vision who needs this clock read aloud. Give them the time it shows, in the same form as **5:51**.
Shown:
**5:31**
